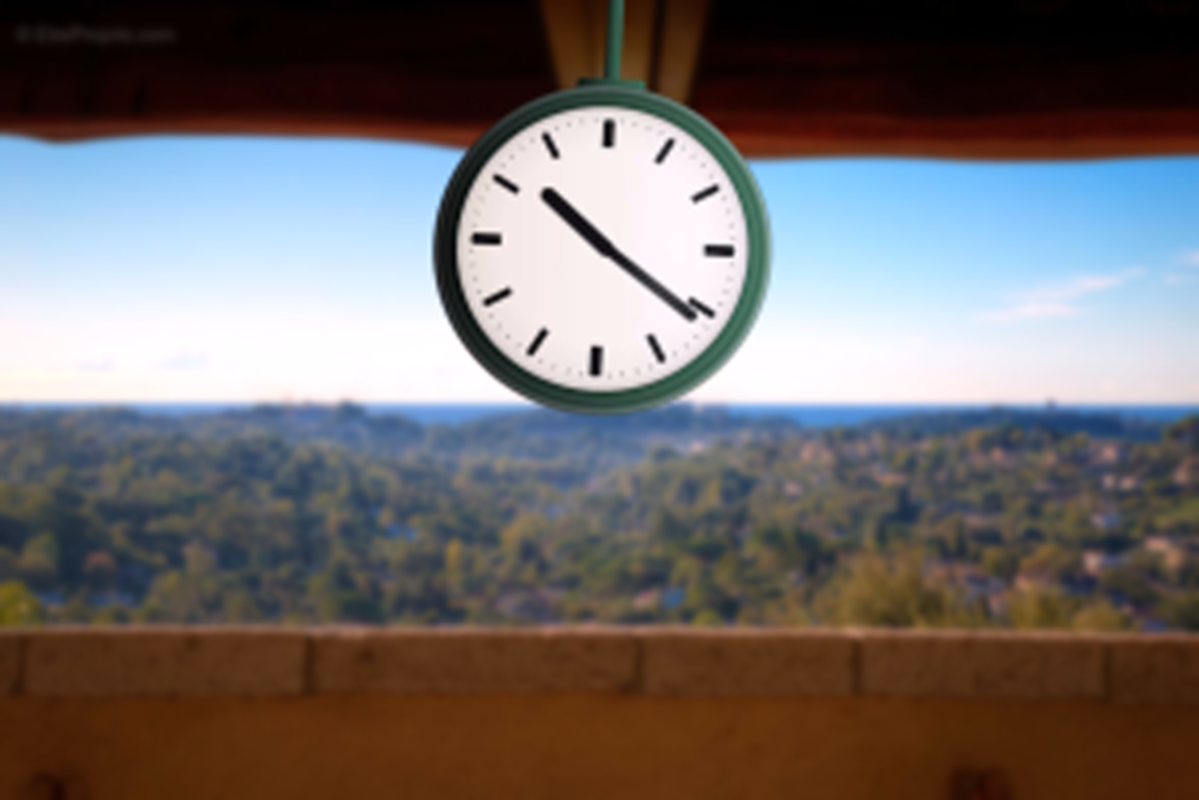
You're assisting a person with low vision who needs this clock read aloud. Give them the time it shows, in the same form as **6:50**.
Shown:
**10:21**
